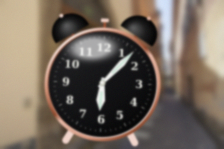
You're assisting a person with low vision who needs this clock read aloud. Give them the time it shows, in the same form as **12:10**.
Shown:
**6:07**
